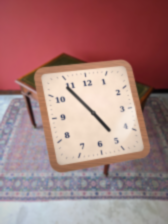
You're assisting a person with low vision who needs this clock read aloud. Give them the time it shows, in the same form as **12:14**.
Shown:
**4:54**
